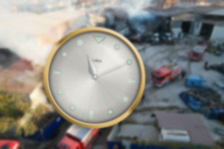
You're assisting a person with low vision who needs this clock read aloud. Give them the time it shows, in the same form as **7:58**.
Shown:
**11:10**
